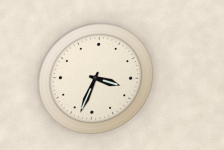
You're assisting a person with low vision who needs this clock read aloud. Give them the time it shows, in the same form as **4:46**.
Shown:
**3:33**
